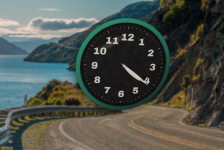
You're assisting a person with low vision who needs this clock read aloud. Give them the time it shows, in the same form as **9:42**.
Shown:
**4:21**
